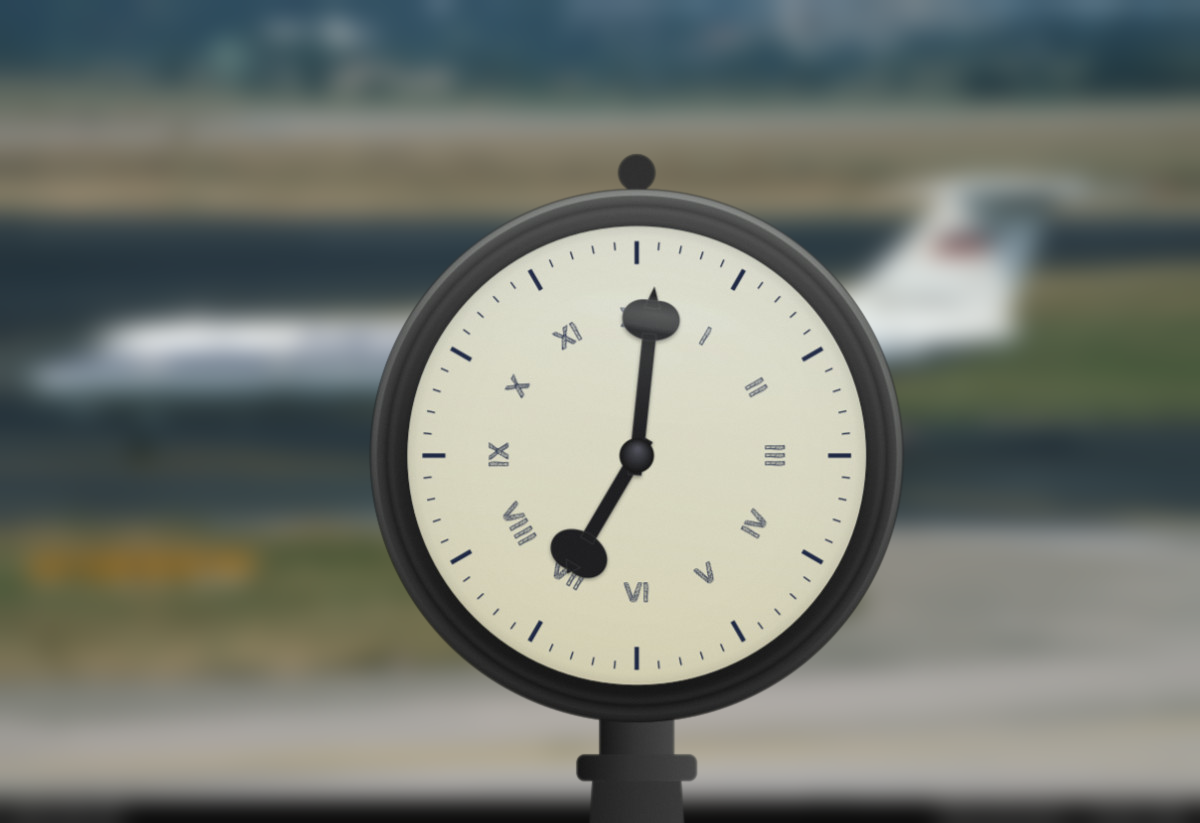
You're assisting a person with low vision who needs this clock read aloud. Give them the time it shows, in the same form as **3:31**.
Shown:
**7:01**
